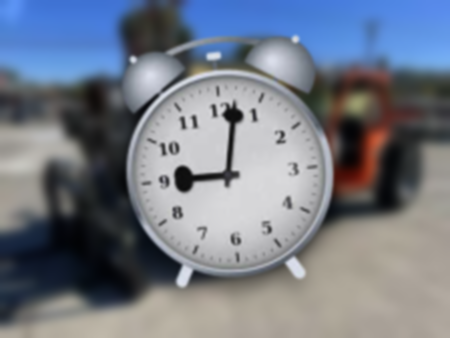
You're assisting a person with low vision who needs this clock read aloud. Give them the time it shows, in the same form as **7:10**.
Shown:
**9:02**
